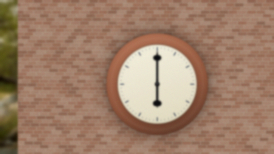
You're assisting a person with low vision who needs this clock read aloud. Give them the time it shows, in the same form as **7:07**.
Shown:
**6:00**
